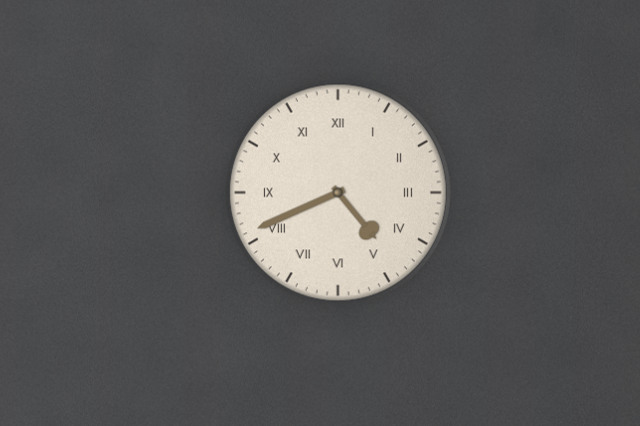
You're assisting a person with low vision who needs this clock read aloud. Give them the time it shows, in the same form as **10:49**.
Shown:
**4:41**
